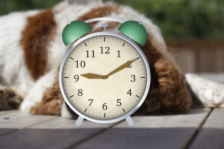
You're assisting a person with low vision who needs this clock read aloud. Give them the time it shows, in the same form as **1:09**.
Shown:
**9:10**
